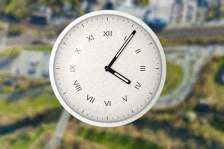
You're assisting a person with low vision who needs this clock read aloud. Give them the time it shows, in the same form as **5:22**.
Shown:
**4:06**
